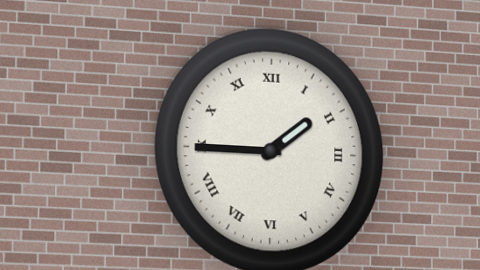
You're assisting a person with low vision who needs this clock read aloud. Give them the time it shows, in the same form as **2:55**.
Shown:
**1:45**
